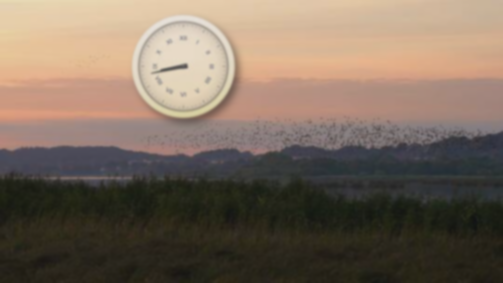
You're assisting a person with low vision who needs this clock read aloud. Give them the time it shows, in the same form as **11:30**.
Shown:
**8:43**
